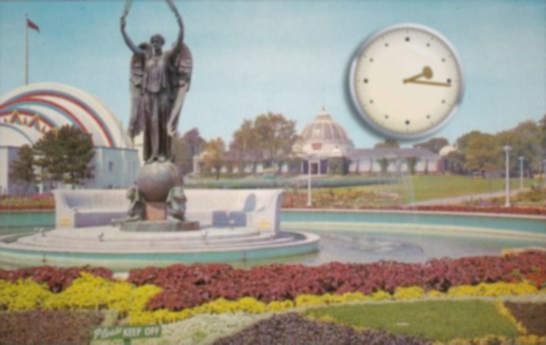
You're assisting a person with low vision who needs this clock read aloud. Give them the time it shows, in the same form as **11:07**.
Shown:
**2:16**
